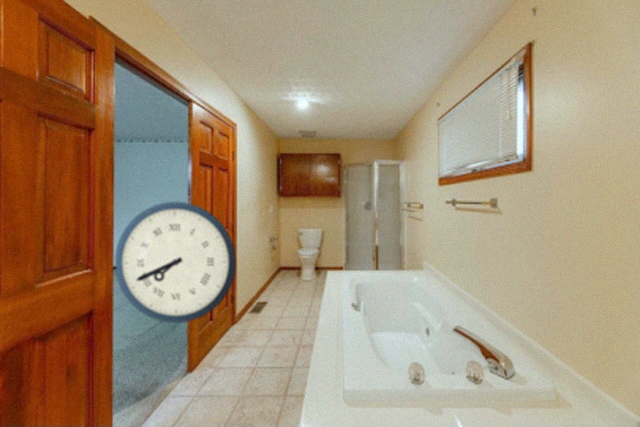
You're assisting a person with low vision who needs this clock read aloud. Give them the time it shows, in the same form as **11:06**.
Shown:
**7:41**
